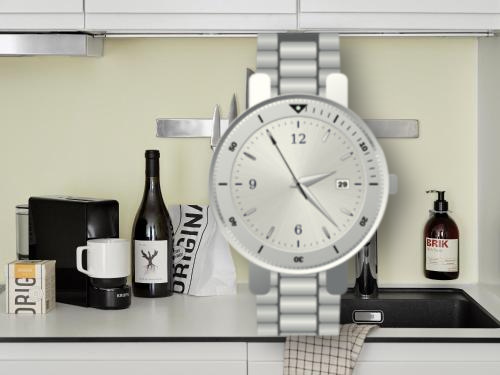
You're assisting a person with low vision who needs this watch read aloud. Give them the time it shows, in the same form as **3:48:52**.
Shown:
**2:22:55**
